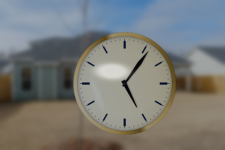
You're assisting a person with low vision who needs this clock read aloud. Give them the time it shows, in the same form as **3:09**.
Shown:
**5:06**
